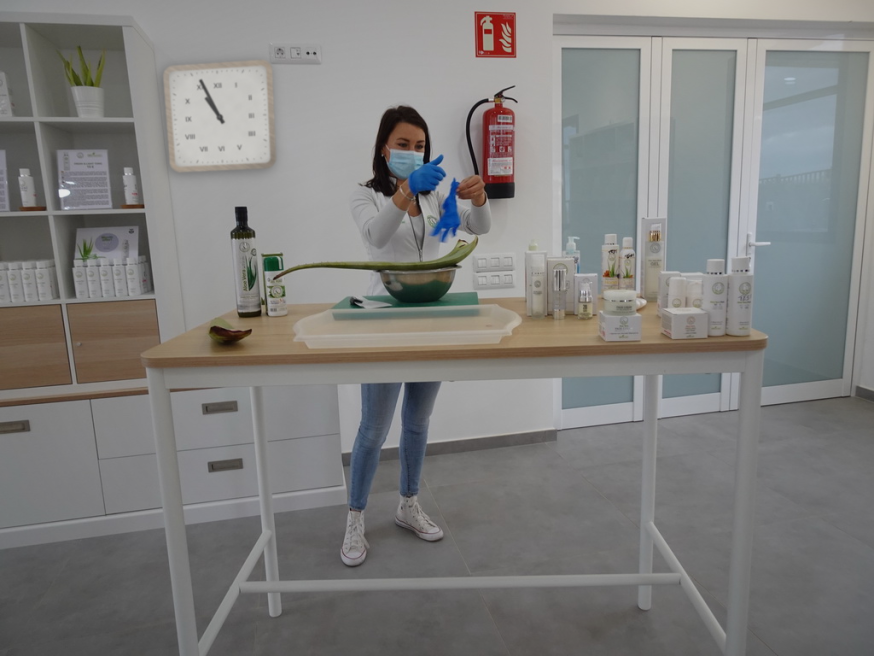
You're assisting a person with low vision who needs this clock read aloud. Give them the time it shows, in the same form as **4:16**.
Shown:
**10:56**
